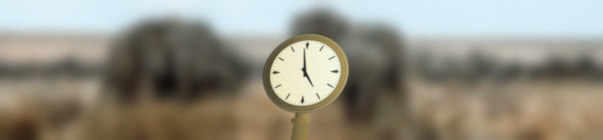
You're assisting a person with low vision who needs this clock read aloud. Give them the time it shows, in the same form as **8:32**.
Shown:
**4:59**
